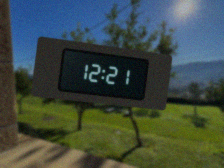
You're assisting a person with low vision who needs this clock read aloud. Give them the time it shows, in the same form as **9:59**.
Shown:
**12:21**
